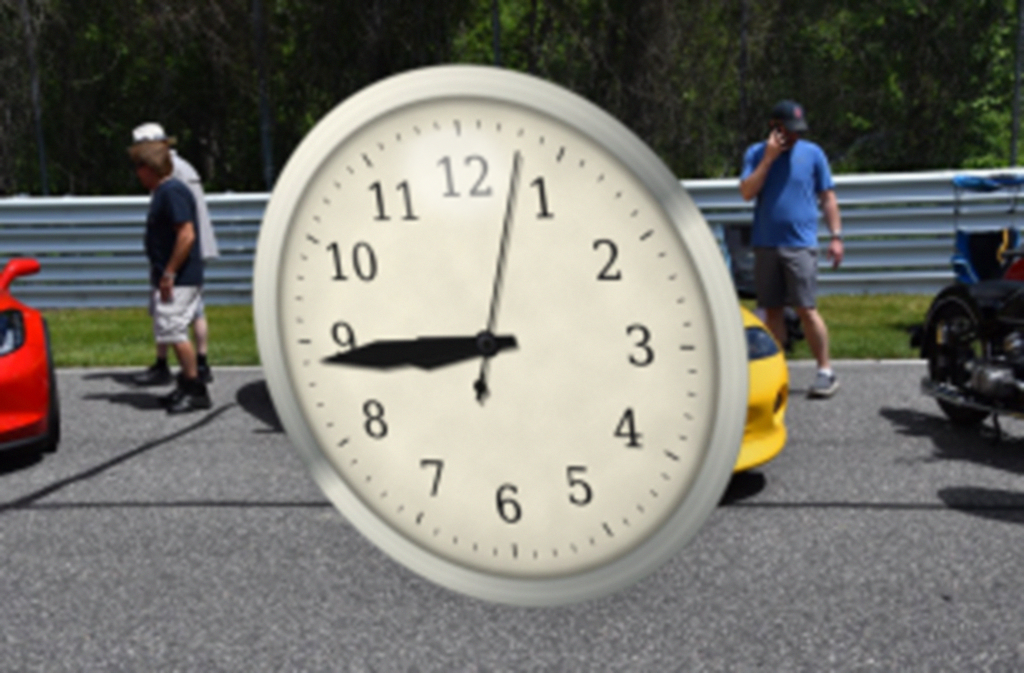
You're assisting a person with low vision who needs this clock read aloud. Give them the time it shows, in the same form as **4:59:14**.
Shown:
**8:44:03**
